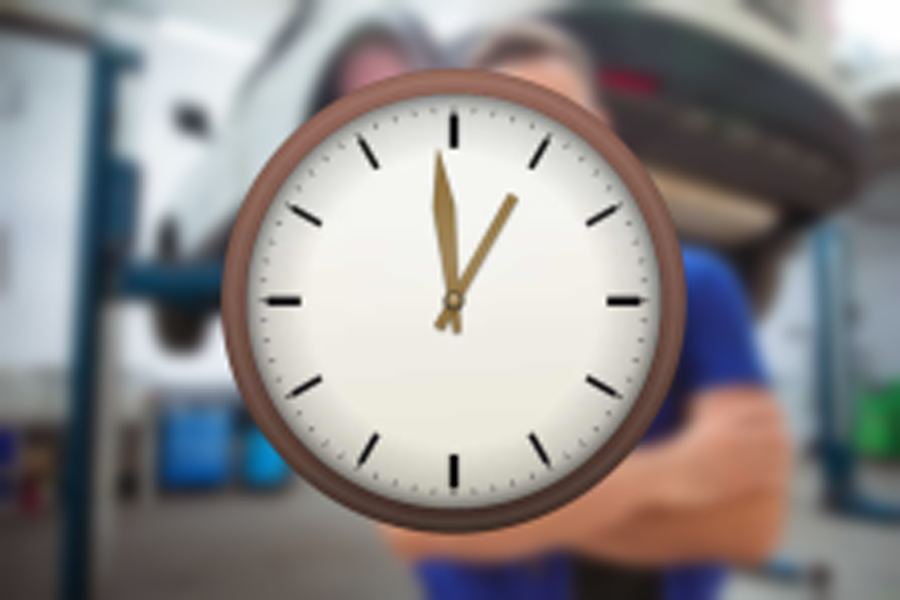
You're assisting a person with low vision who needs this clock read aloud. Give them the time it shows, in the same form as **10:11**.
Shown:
**12:59**
